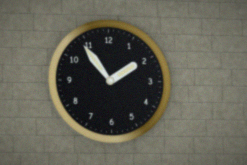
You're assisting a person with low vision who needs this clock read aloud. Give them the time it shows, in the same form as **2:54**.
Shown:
**1:54**
